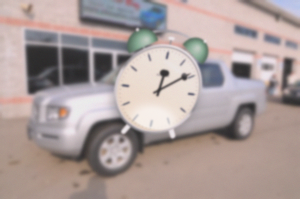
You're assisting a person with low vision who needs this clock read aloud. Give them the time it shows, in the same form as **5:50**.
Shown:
**12:09**
